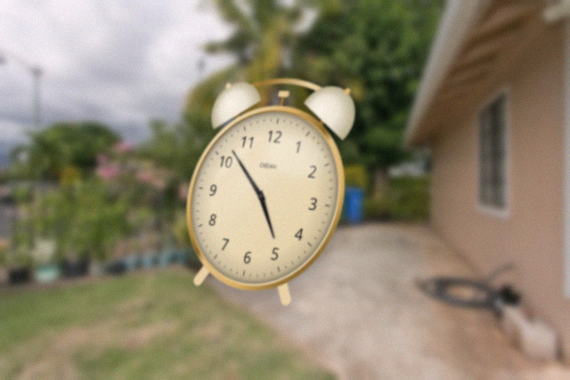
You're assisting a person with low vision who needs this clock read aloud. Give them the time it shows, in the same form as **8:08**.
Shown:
**4:52**
